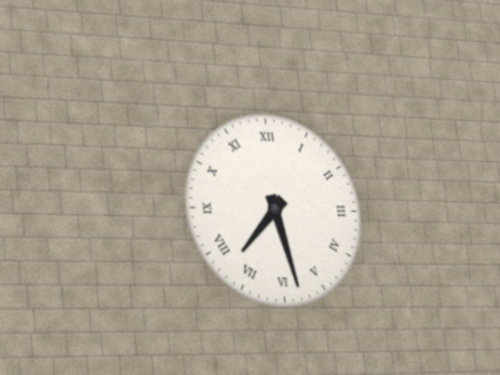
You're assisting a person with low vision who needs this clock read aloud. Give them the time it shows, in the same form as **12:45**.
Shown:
**7:28**
